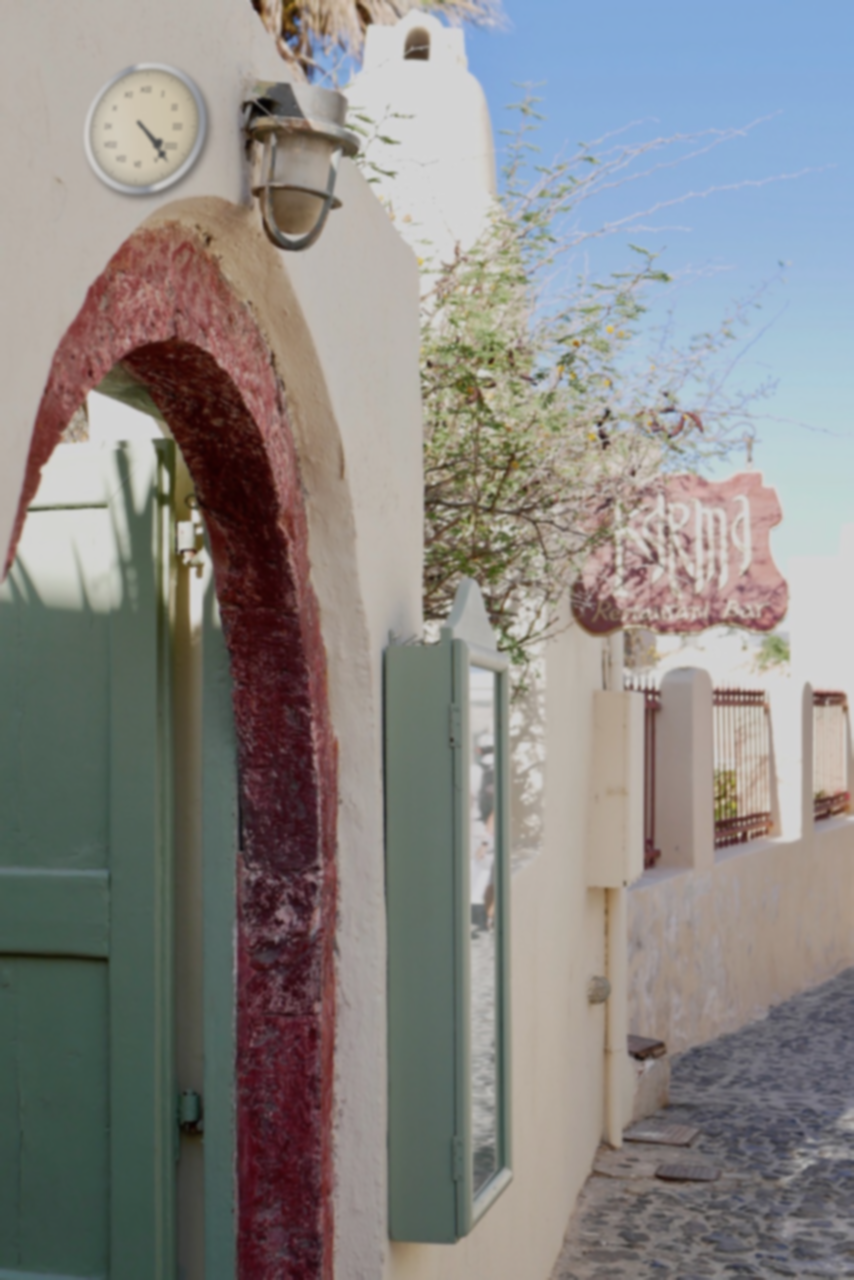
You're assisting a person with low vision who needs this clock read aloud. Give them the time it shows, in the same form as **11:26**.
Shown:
**4:23**
